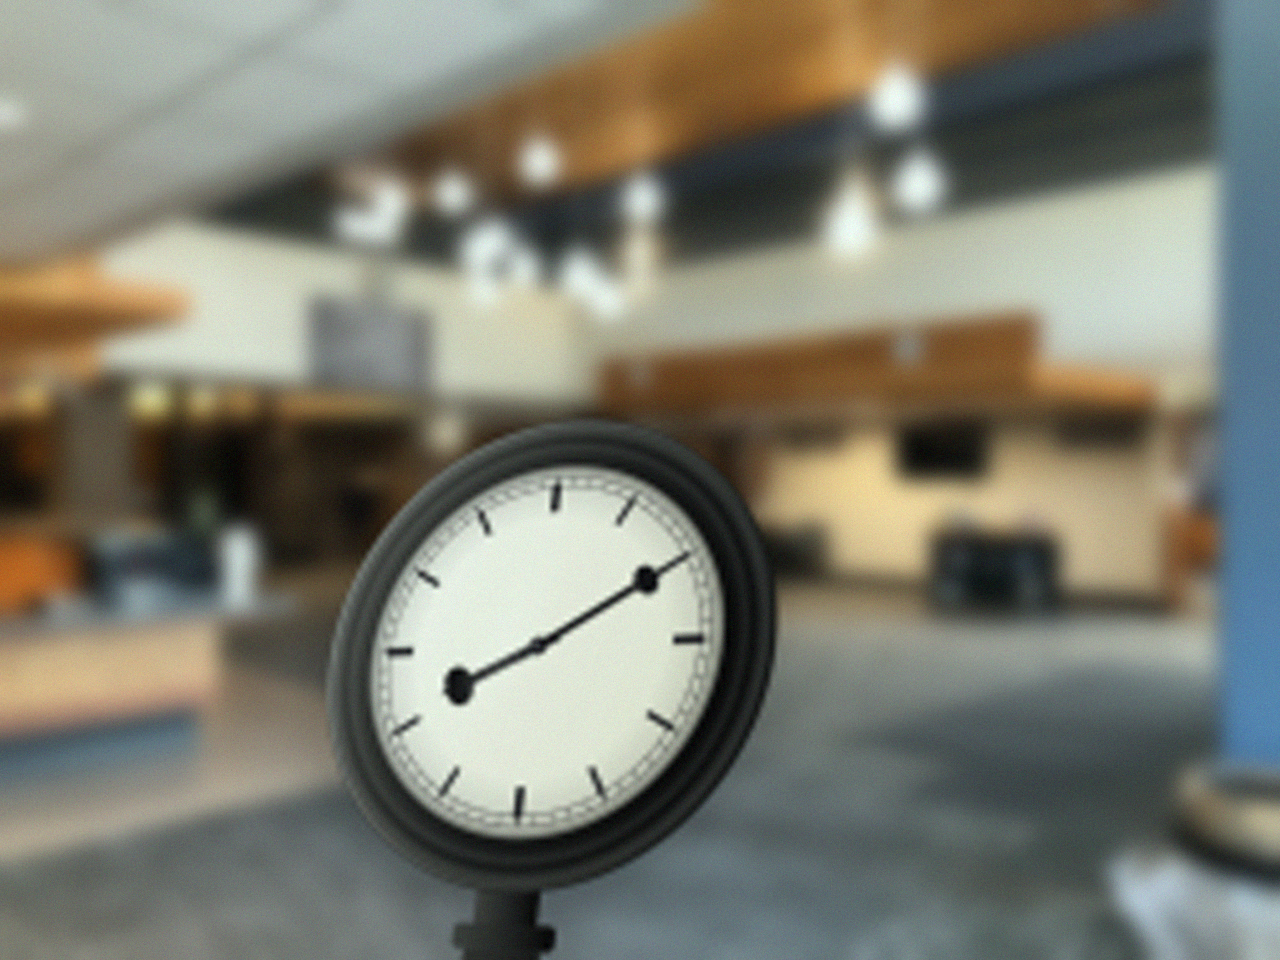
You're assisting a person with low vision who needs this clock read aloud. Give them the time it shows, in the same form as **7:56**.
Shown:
**8:10**
